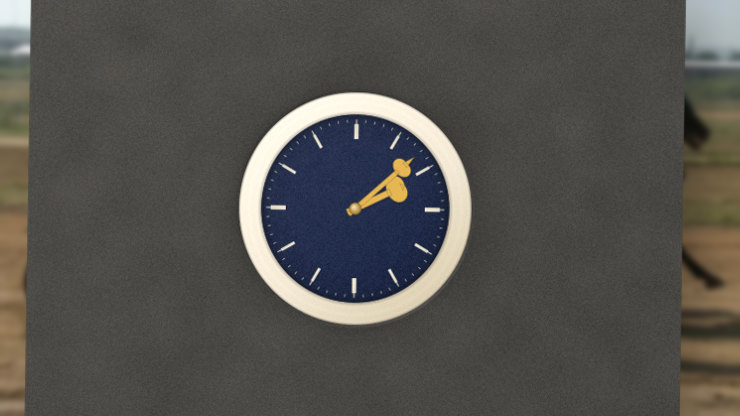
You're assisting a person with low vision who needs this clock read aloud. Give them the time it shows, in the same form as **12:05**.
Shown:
**2:08**
